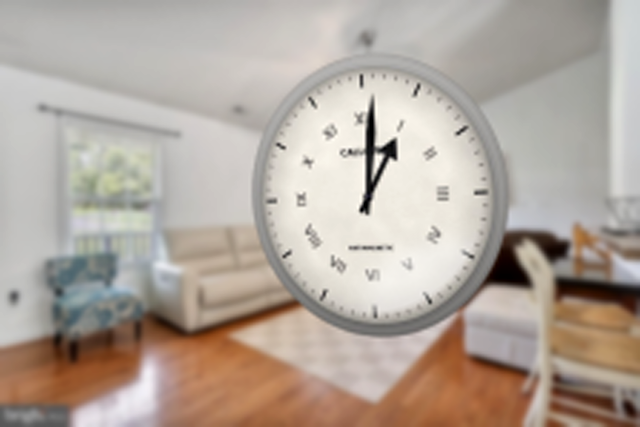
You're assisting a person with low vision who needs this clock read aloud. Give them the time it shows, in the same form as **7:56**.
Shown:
**1:01**
